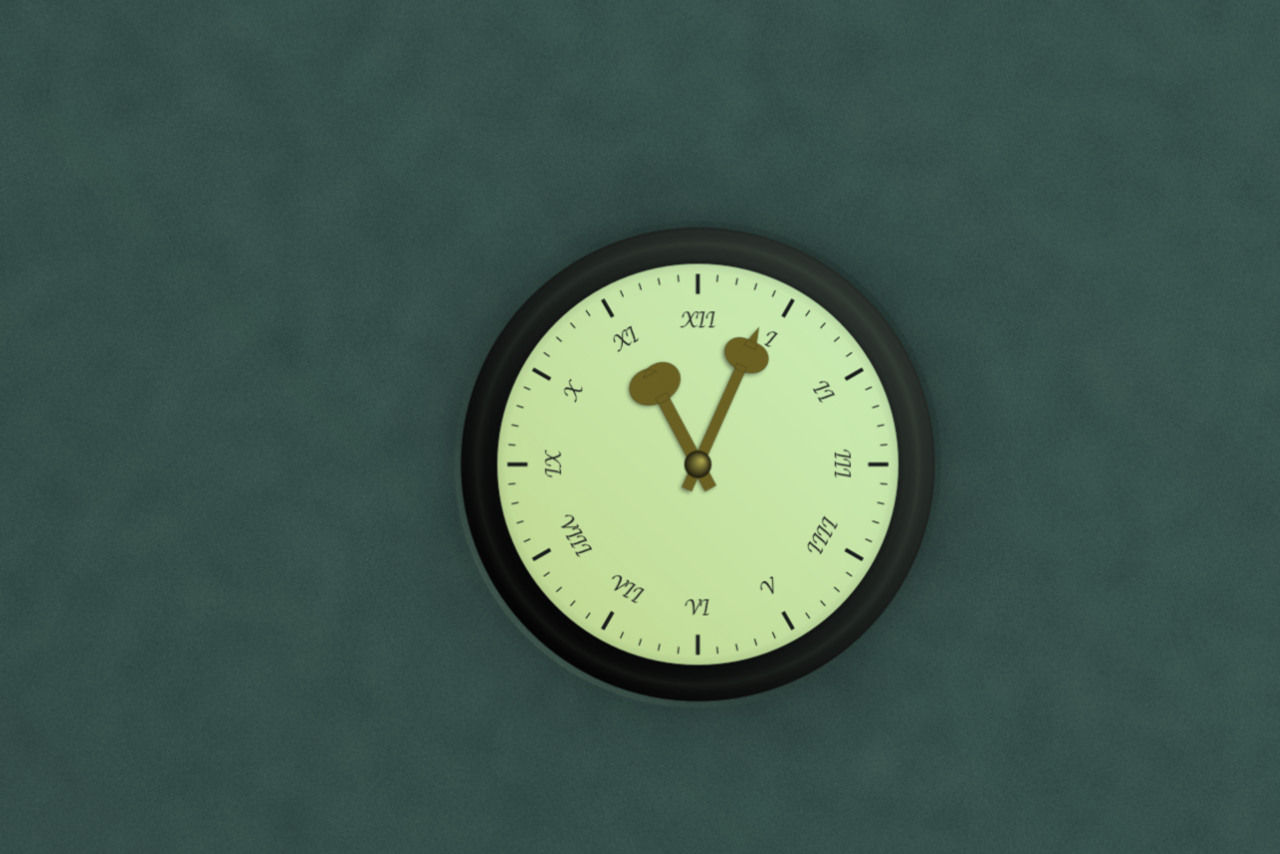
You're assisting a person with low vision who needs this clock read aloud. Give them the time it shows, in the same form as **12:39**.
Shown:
**11:04**
